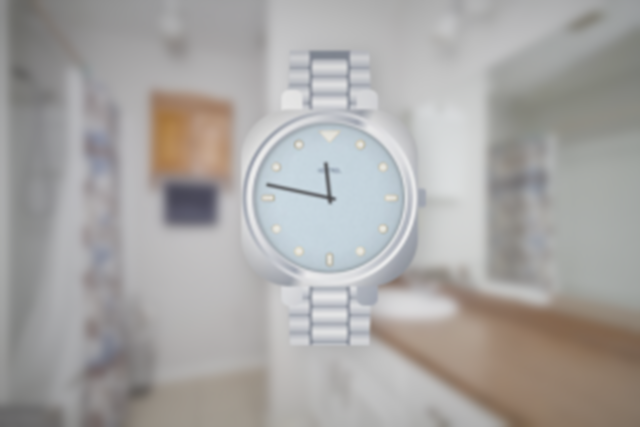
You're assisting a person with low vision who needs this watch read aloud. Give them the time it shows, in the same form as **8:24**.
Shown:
**11:47**
